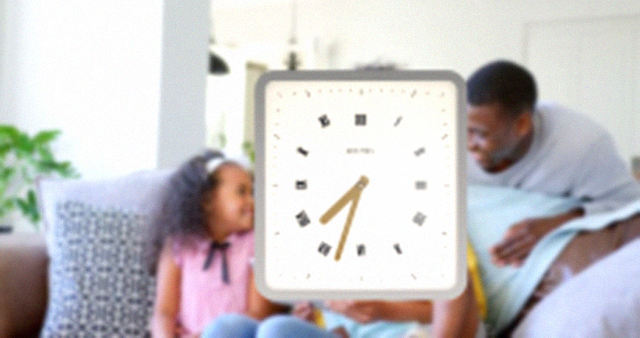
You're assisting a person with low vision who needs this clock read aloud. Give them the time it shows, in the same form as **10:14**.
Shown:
**7:33**
